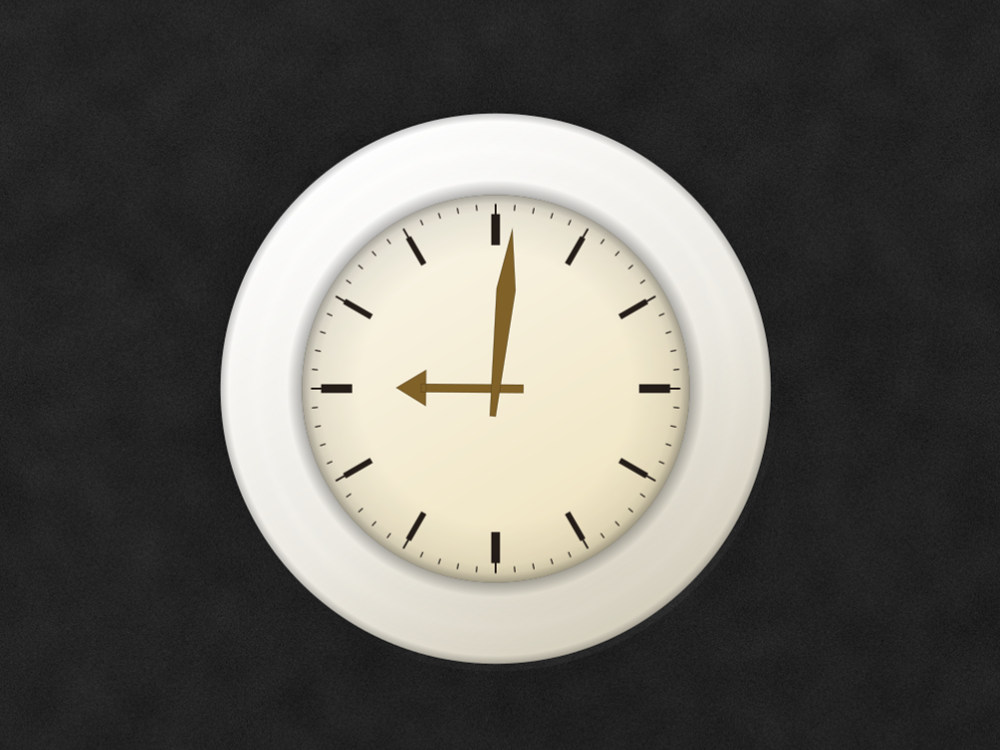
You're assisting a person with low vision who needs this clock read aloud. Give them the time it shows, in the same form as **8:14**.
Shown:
**9:01**
